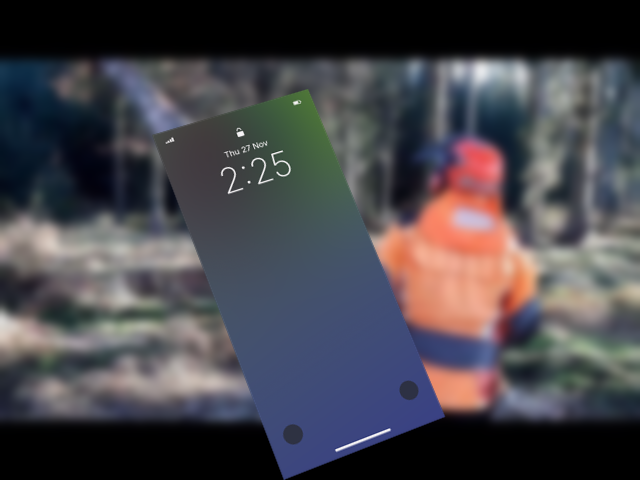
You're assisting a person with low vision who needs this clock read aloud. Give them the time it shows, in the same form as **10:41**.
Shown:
**2:25**
